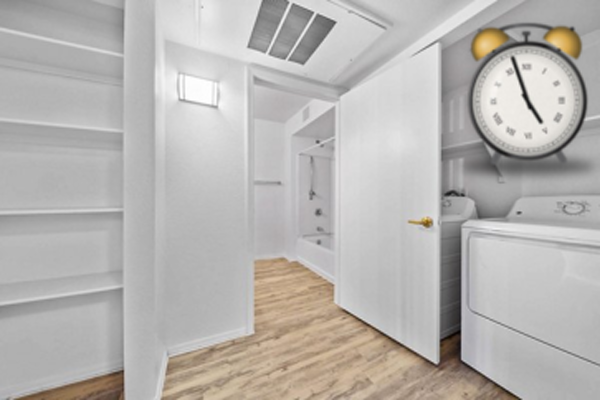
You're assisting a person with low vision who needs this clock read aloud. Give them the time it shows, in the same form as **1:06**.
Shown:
**4:57**
